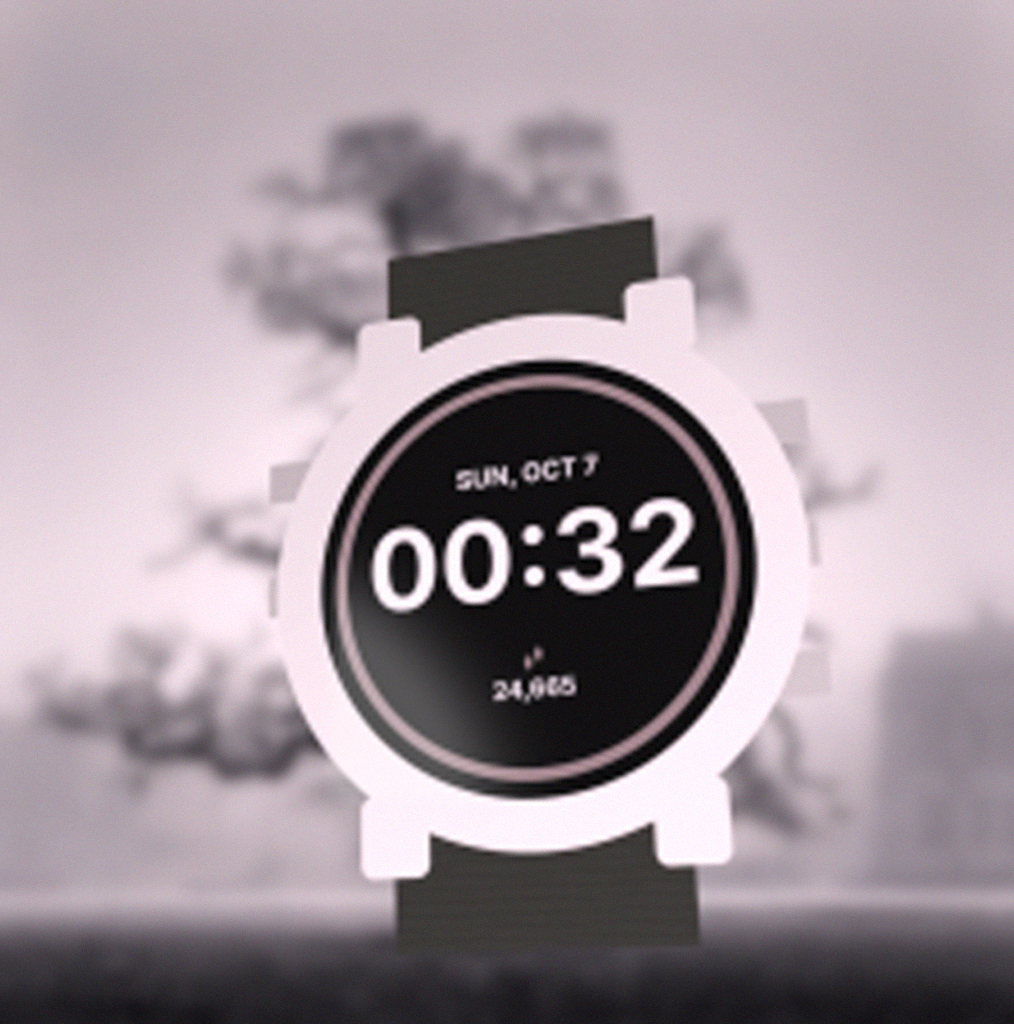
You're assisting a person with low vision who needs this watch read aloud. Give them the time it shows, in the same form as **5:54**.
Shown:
**0:32**
